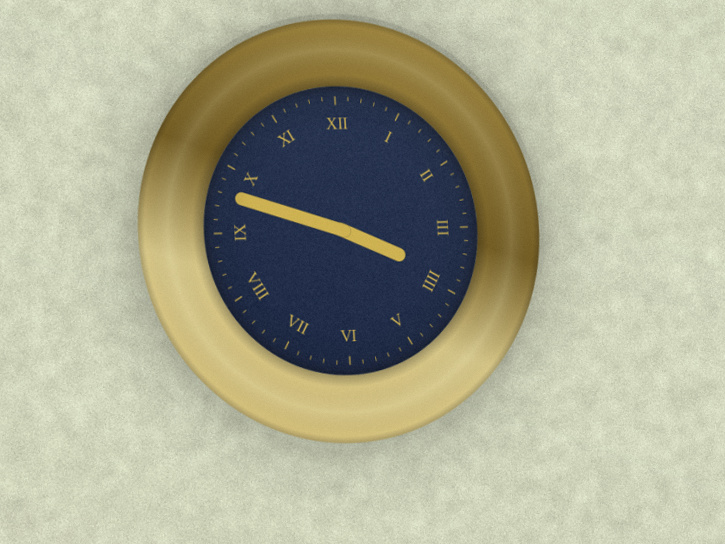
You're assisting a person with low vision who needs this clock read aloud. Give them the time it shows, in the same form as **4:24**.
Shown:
**3:48**
